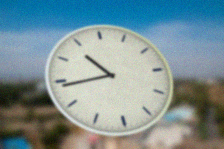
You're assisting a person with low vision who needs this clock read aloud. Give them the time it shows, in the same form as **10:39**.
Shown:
**10:44**
